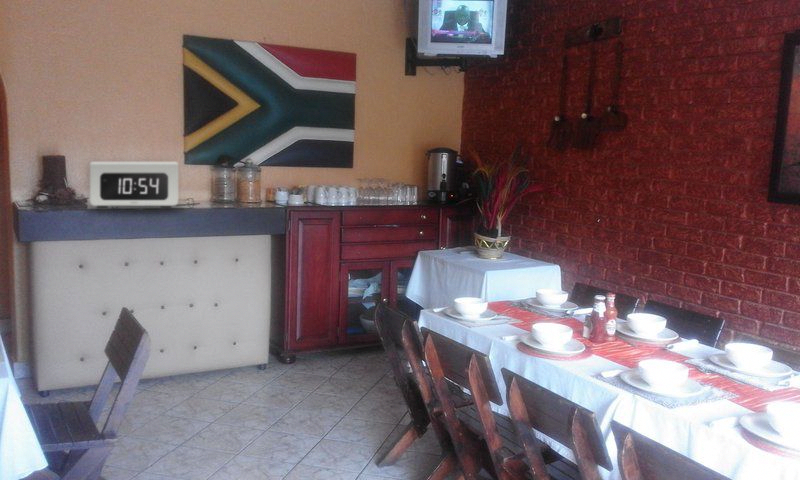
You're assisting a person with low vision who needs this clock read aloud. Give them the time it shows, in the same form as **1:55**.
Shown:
**10:54**
